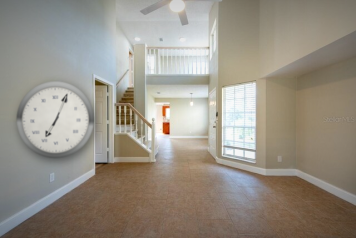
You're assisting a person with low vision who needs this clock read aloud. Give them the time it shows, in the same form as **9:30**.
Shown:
**7:04**
